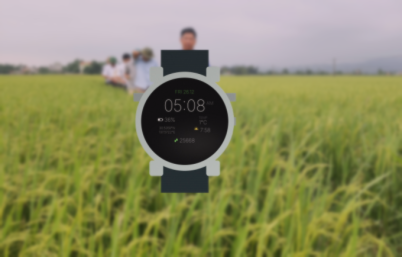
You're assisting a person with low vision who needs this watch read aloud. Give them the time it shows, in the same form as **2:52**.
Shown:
**5:08**
